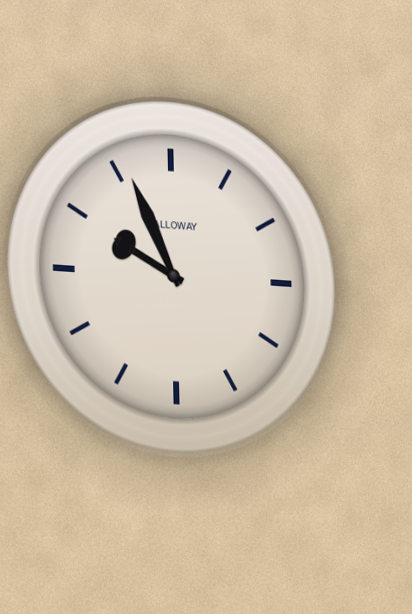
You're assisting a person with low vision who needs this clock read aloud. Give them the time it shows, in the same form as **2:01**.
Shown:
**9:56**
